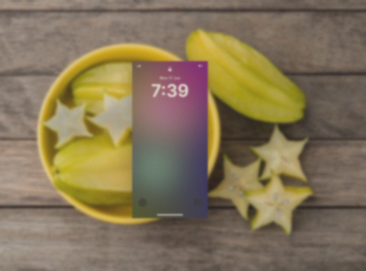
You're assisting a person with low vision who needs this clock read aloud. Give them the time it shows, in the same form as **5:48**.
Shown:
**7:39**
